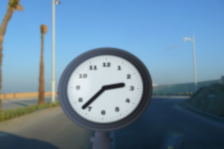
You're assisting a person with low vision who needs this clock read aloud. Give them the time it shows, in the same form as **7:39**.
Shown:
**2:37**
